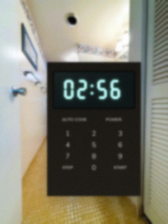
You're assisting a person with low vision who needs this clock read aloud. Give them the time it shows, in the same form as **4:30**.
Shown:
**2:56**
